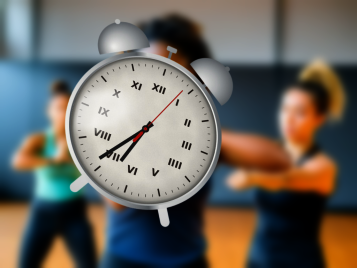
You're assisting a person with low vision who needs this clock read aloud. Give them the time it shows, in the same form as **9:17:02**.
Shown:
**6:36:04**
